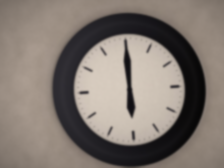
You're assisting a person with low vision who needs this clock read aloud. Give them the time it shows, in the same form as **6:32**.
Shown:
**6:00**
